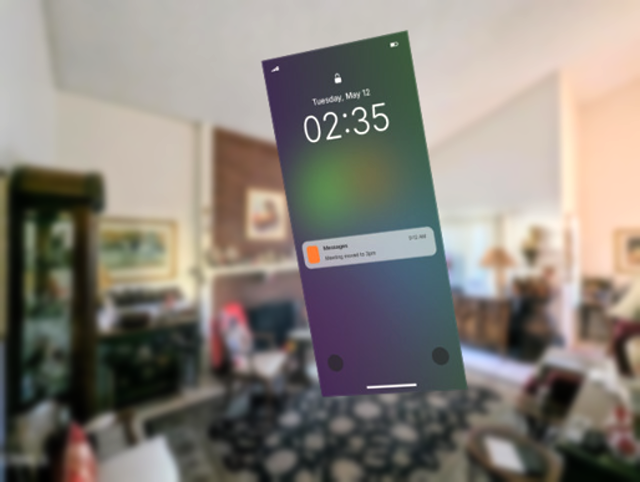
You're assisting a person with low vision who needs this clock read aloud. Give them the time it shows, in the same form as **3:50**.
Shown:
**2:35**
